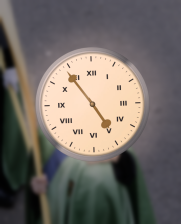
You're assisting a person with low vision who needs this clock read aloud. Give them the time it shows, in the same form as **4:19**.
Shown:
**4:54**
